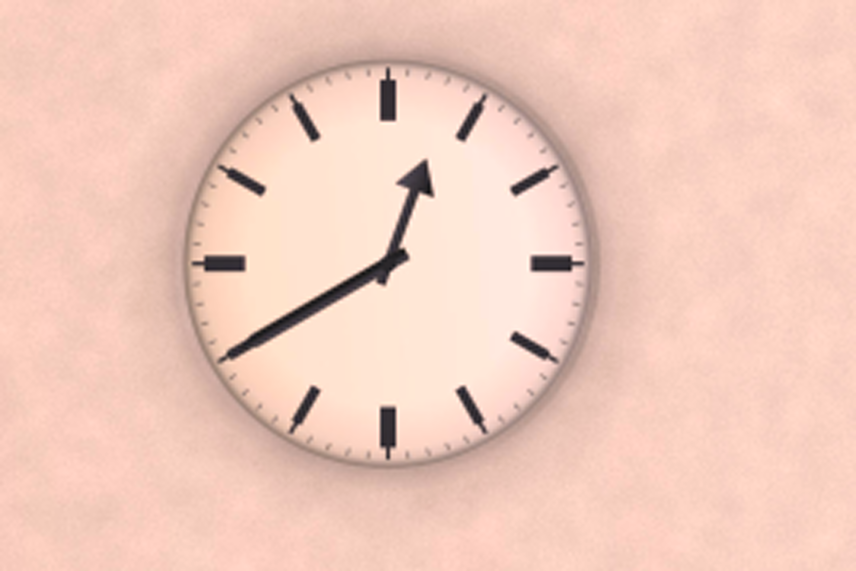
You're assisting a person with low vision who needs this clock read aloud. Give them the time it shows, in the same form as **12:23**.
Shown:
**12:40**
